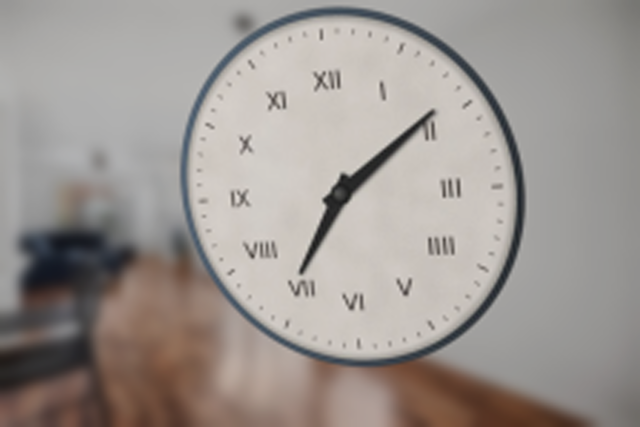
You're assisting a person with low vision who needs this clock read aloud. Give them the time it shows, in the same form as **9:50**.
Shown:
**7:09**
